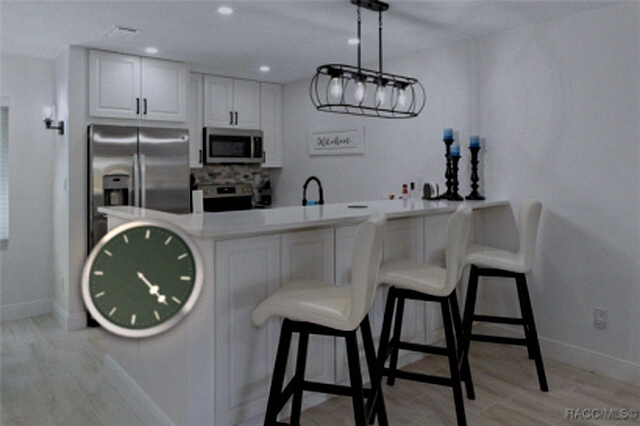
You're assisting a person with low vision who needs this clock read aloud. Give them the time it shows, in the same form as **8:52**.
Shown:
**4:22**
